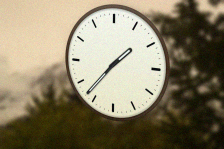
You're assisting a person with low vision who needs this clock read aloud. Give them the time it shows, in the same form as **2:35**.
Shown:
**1:37**
